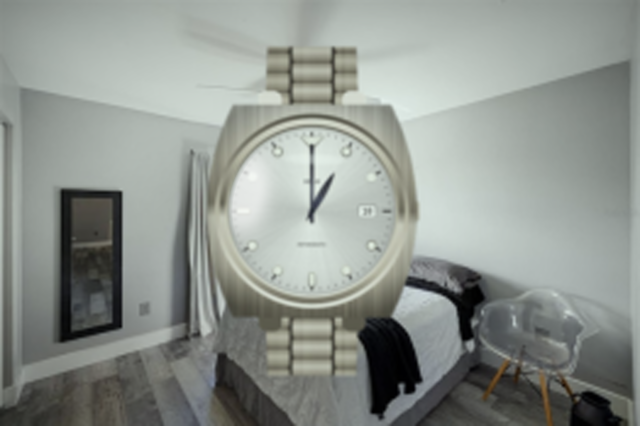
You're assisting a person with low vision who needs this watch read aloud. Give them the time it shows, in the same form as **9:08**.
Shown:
**1:00**
